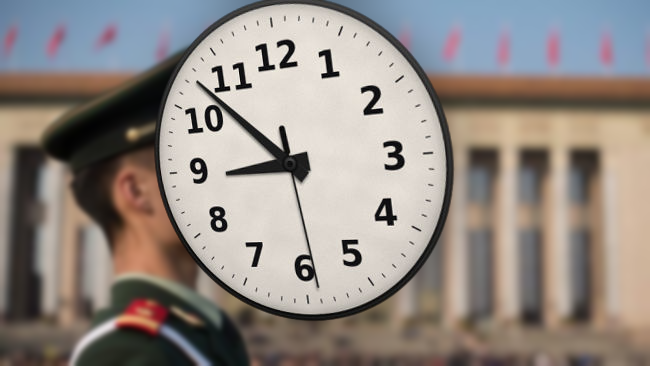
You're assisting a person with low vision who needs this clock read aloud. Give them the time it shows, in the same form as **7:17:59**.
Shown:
**8:52:29**
